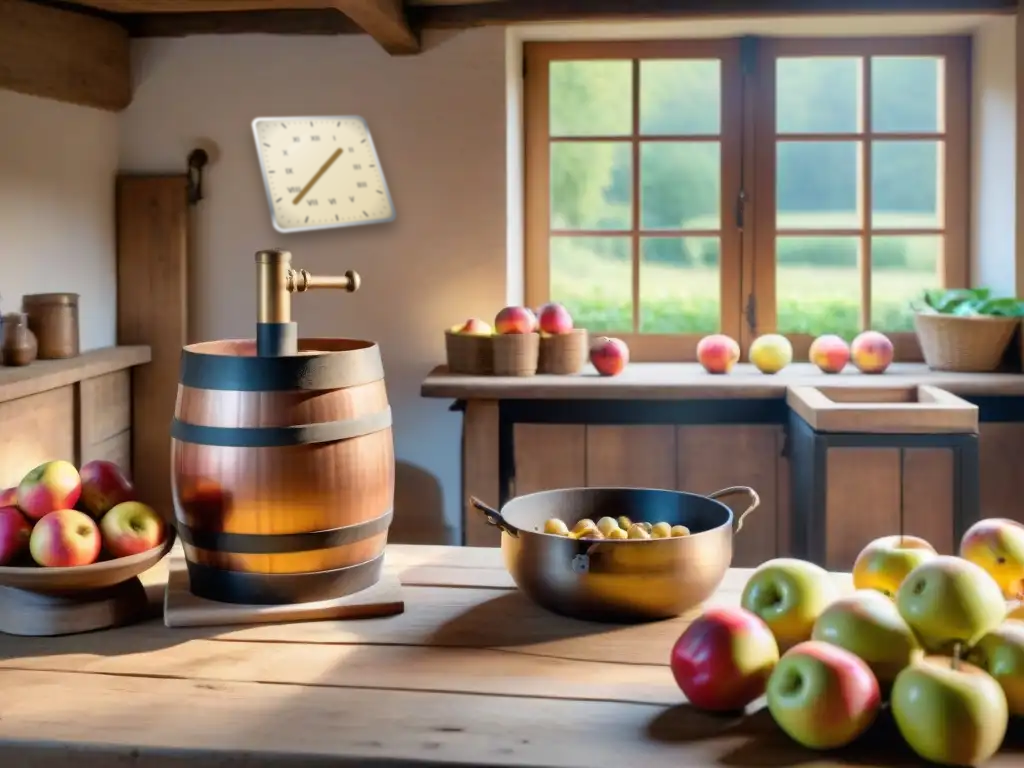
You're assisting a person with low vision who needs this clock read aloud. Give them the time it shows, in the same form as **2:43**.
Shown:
**1:38**
